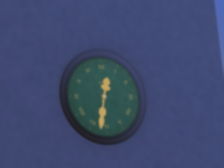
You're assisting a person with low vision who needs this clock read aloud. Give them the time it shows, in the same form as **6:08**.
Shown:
**12:32**
